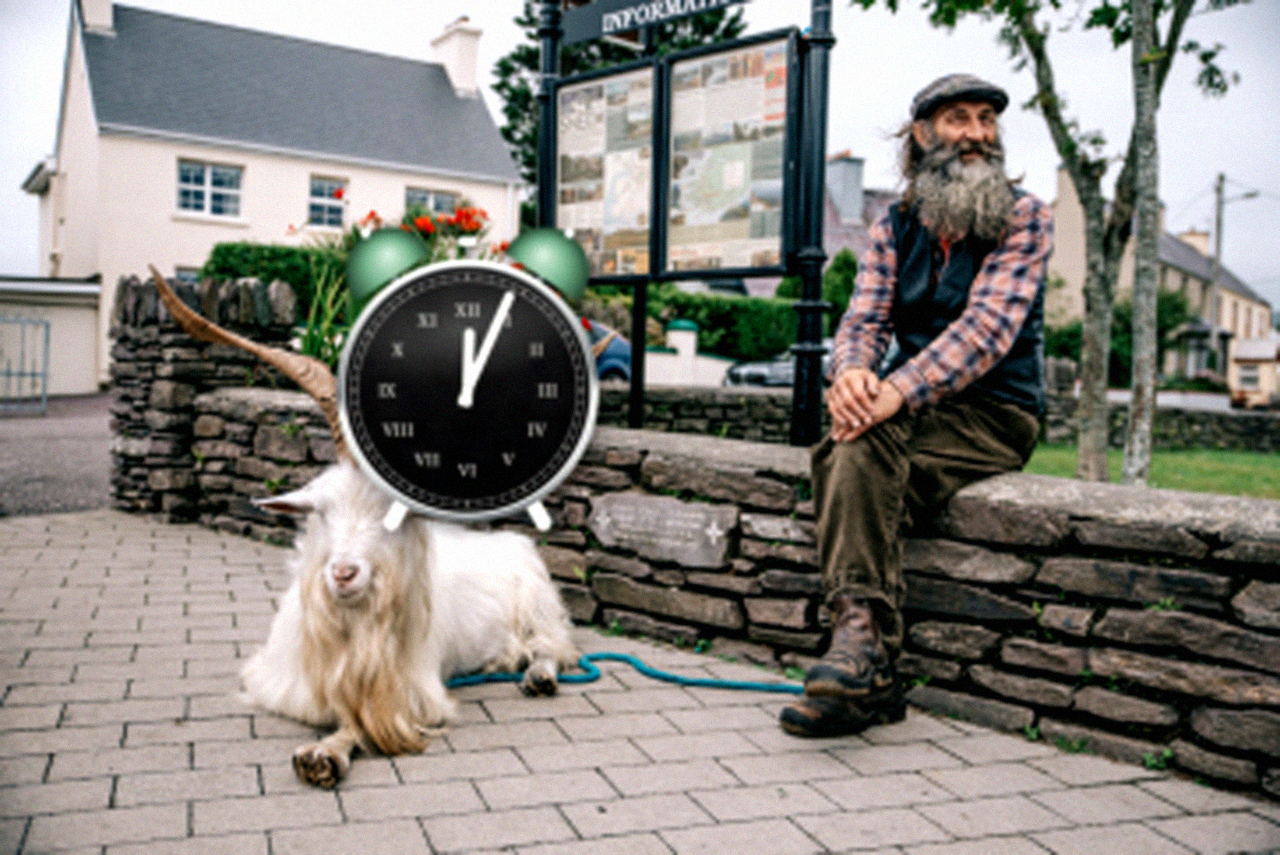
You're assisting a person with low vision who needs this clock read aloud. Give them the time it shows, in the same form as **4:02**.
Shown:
**12:04**
